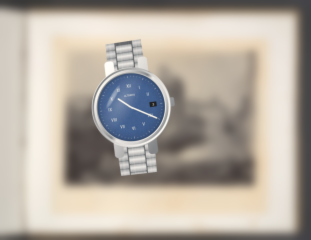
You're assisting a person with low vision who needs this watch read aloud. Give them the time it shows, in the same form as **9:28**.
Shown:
**10:20**
